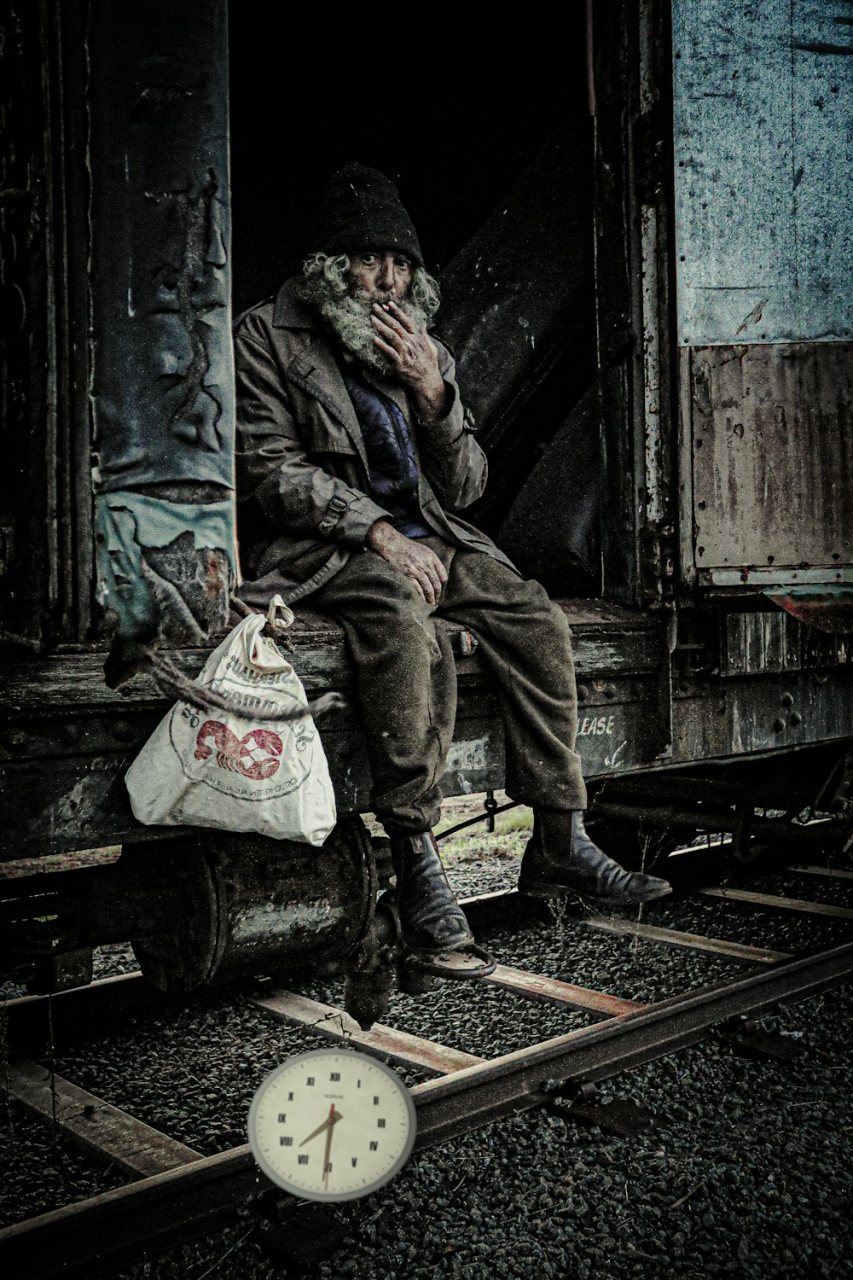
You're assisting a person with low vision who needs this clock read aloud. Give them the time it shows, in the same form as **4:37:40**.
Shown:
**7:30:30**
